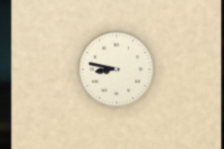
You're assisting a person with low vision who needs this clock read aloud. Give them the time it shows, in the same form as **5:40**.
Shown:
**8:47**
